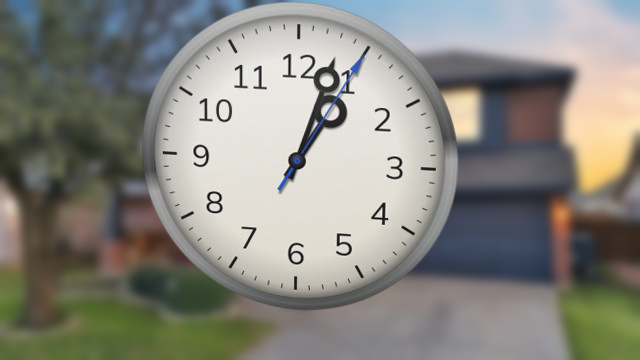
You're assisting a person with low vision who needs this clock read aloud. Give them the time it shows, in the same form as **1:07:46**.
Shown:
**1:03:05**
